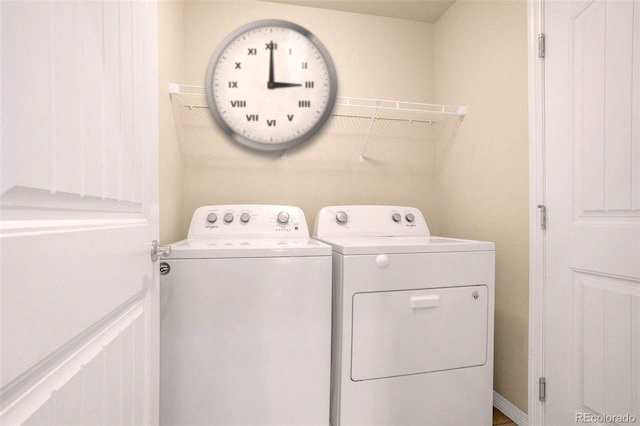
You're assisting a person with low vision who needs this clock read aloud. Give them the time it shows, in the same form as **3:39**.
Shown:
**3:00**
